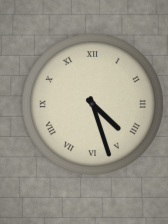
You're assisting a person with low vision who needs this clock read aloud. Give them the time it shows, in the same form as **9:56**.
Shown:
**4:27**
